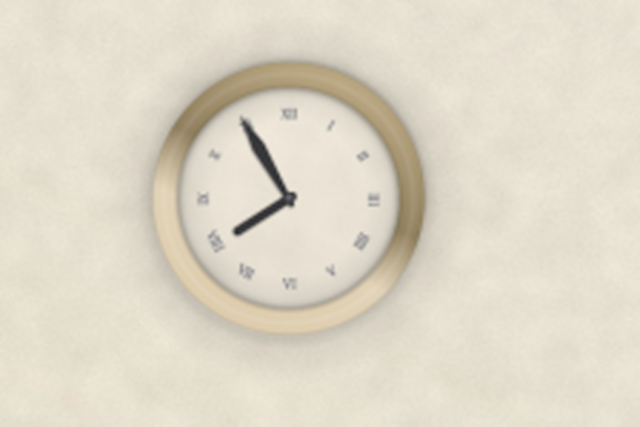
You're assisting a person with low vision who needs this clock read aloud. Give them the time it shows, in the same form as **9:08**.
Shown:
**7:55**
